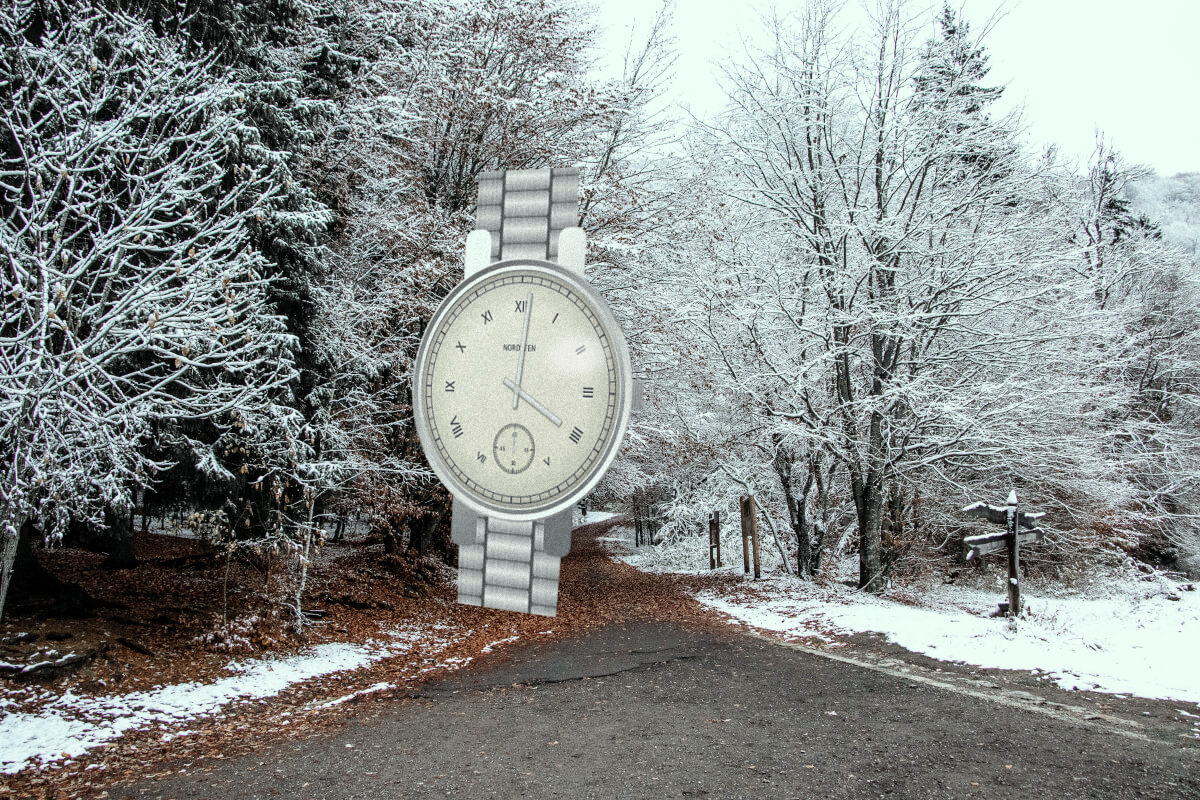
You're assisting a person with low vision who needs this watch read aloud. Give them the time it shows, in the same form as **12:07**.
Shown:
**4:01**
